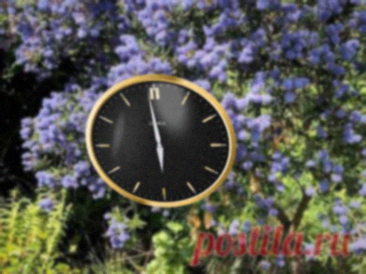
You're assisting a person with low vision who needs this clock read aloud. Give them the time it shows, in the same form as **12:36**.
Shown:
**5:59**
